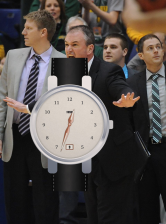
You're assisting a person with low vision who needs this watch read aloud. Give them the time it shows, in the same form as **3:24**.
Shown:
**12:33**
